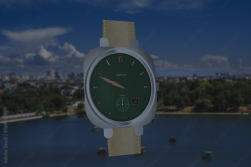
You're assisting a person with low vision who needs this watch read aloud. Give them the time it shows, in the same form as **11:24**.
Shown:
**9:49**
